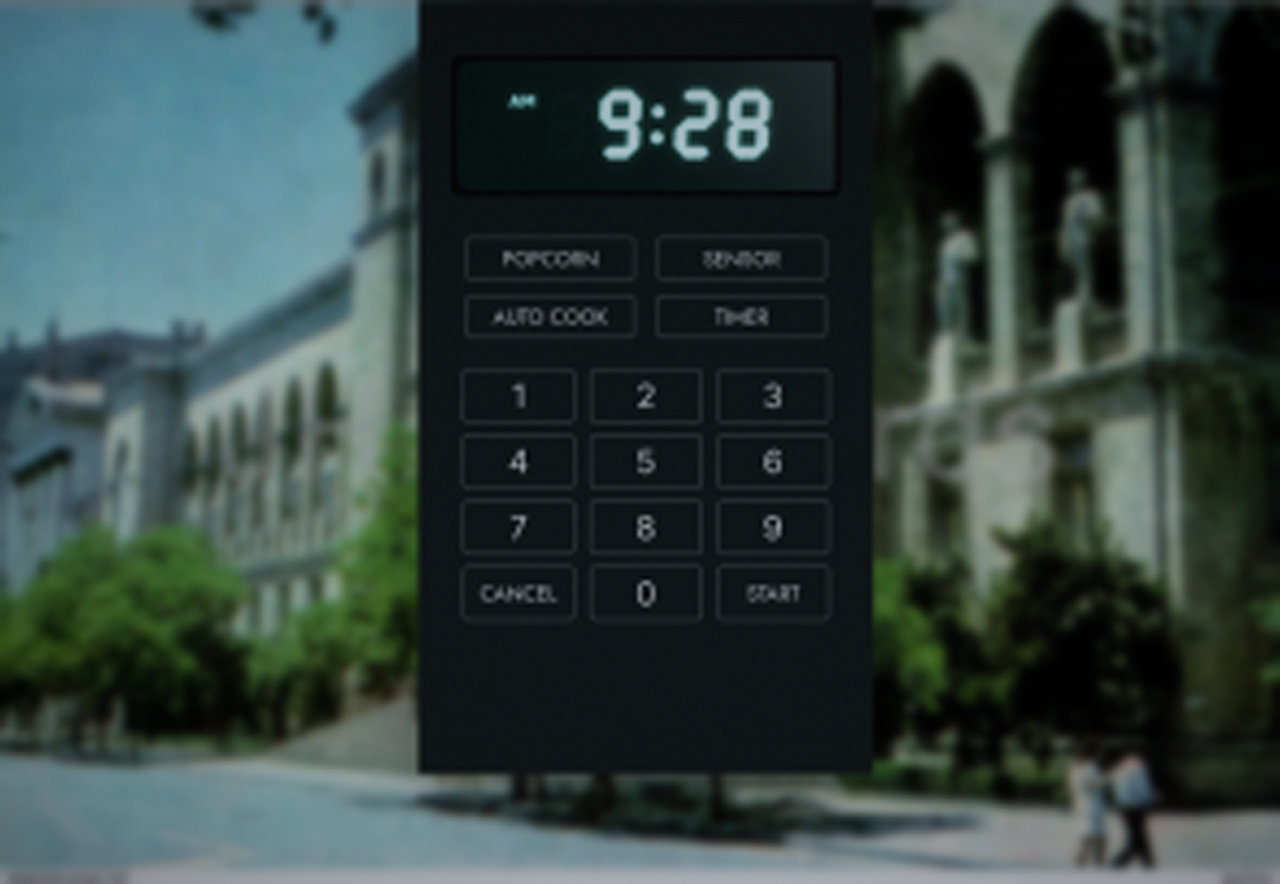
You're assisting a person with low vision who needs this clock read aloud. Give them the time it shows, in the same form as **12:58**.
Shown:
**9:28**
